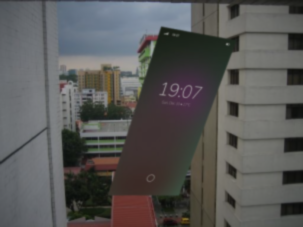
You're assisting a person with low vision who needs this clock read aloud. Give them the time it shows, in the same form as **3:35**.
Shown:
**19:07**
